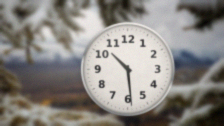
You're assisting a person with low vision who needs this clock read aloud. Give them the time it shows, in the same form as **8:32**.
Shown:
**10:29**
